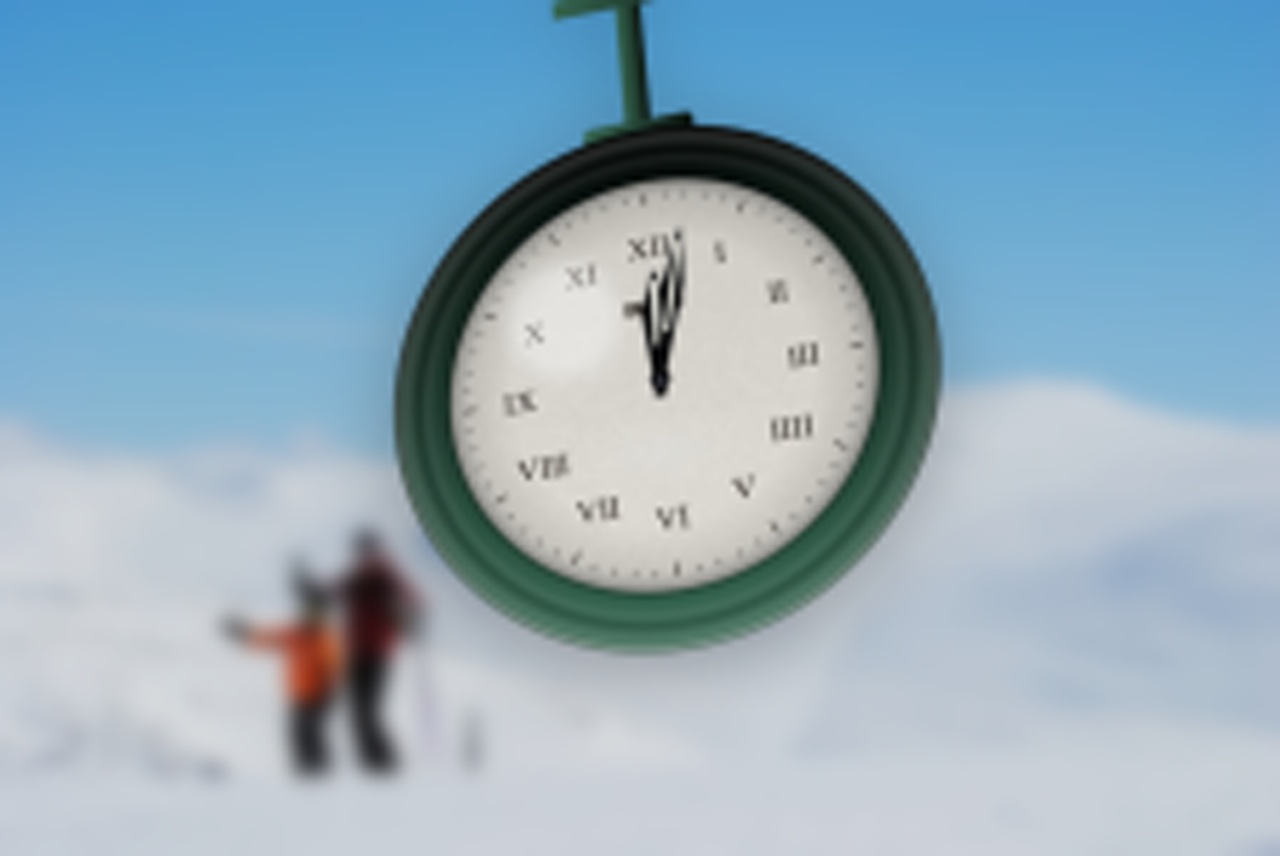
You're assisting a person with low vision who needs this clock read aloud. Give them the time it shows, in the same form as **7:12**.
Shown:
**12:02**
